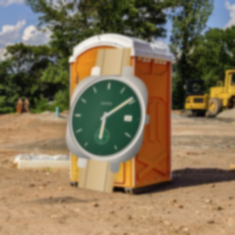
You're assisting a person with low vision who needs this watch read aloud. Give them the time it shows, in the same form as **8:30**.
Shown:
**6:09**
